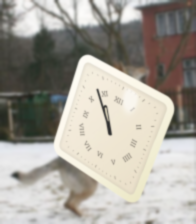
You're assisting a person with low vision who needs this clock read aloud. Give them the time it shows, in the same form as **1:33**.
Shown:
**10:53**
